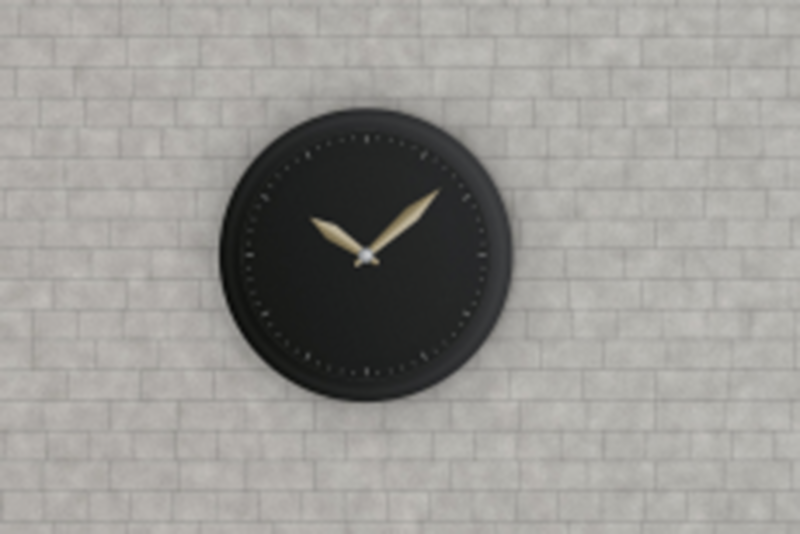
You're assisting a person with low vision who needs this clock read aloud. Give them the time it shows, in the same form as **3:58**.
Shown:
**10:08**
